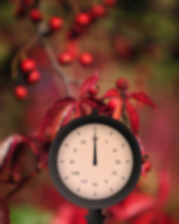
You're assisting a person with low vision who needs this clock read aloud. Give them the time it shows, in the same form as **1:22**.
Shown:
**12:00**
